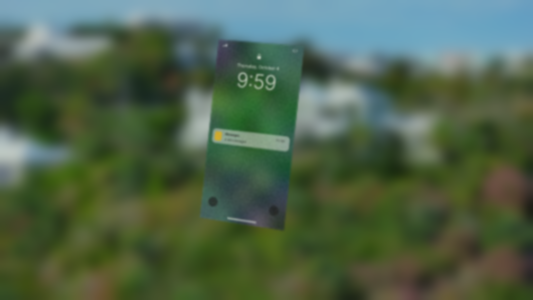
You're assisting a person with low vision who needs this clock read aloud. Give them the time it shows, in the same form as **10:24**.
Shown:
**9:59**
